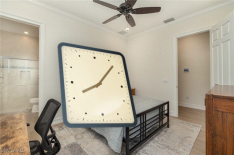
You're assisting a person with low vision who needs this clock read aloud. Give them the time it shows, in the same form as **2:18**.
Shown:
**8:07**
